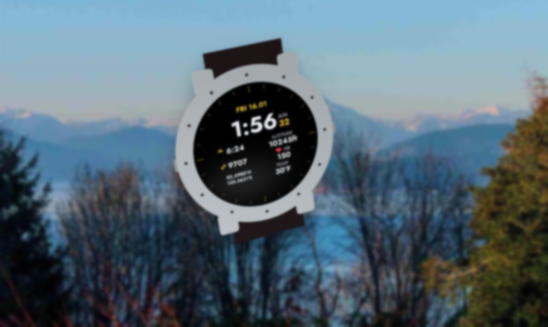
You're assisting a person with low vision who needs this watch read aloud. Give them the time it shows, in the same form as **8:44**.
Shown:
**1:56**
